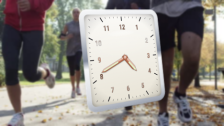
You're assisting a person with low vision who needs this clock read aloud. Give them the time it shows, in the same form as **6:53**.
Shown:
**4:41**
